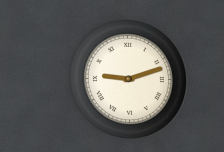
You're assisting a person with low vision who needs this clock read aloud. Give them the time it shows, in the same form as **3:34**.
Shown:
**9:12**
